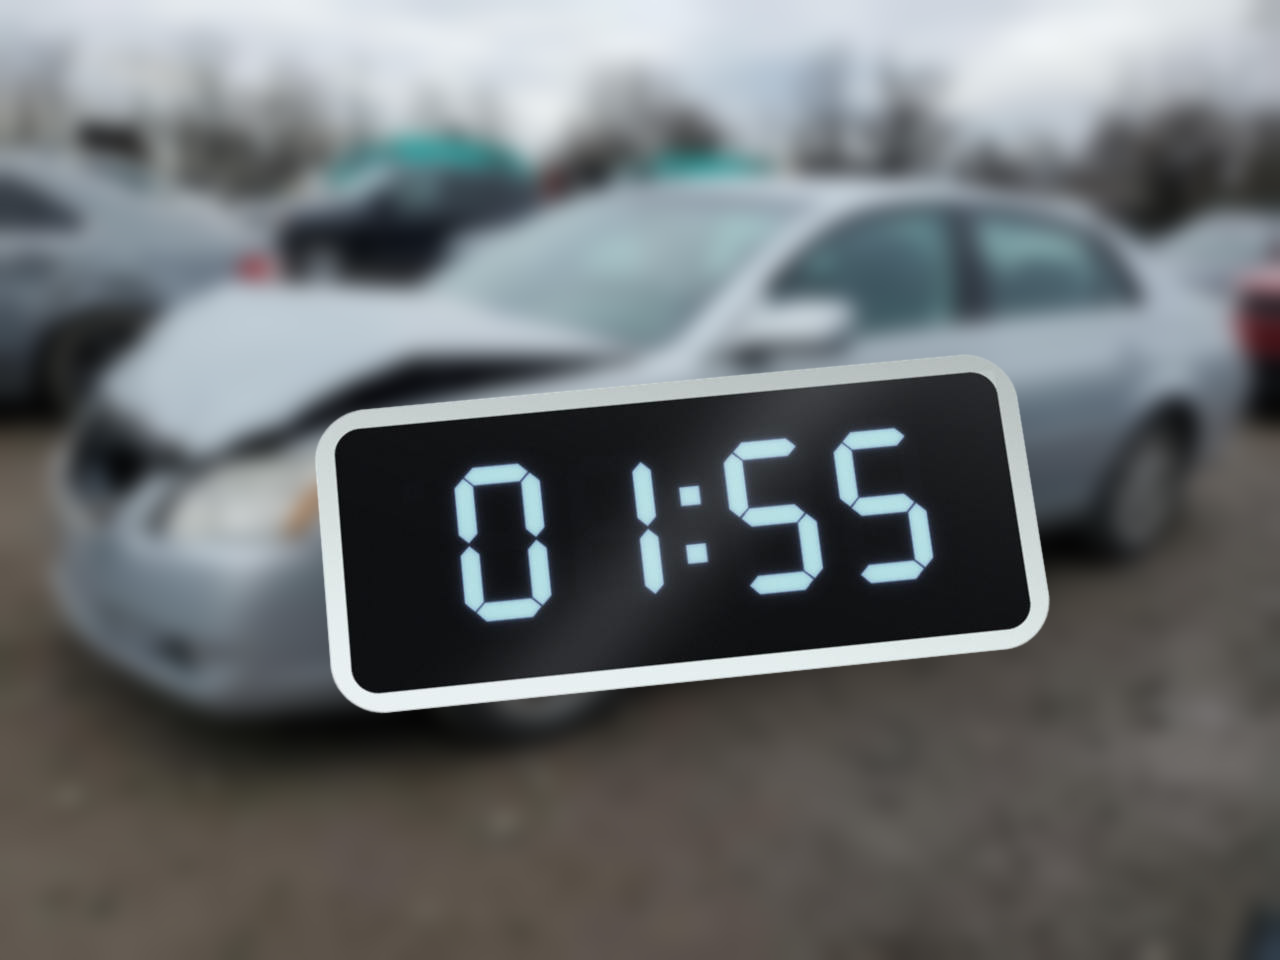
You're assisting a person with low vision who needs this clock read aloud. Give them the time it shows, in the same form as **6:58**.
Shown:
**1:55**
